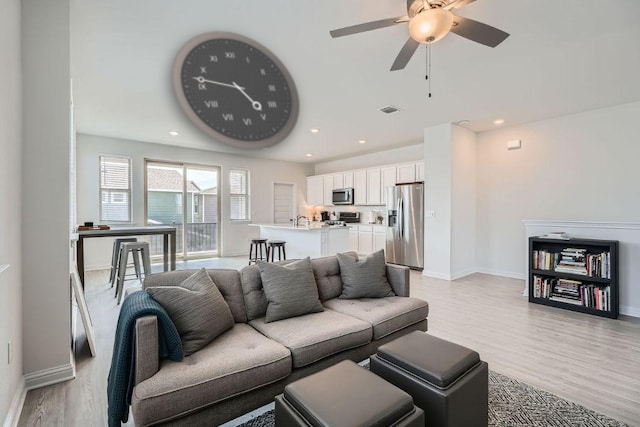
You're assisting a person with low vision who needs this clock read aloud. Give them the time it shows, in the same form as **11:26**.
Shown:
**4:47**
